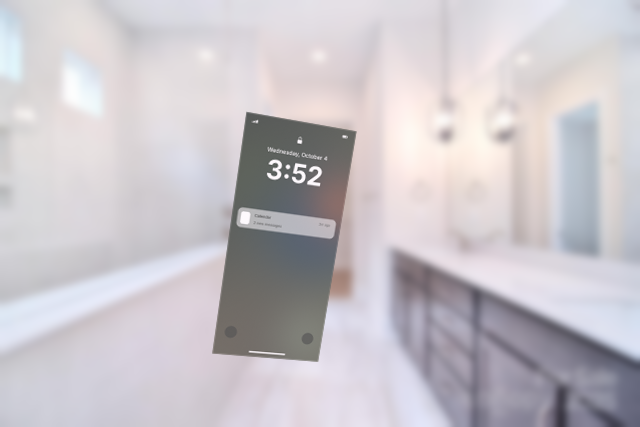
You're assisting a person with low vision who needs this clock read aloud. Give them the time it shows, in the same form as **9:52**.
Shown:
**3:52**
